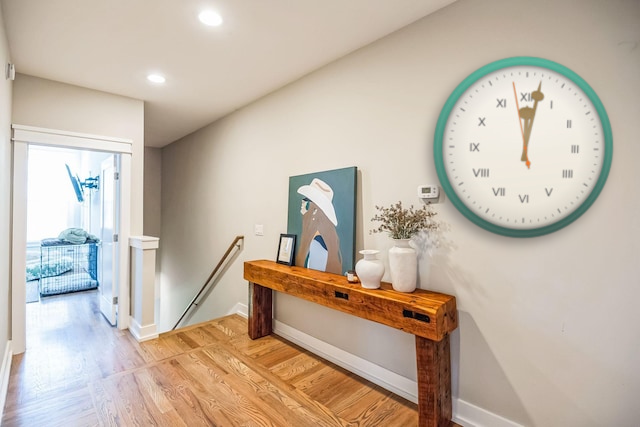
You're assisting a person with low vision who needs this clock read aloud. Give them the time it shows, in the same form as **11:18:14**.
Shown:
**12:01:58**
